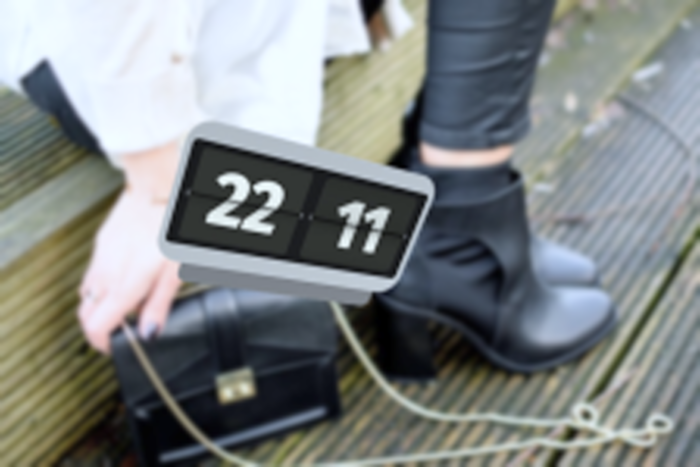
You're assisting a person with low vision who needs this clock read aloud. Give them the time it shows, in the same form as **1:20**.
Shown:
**22:11**
